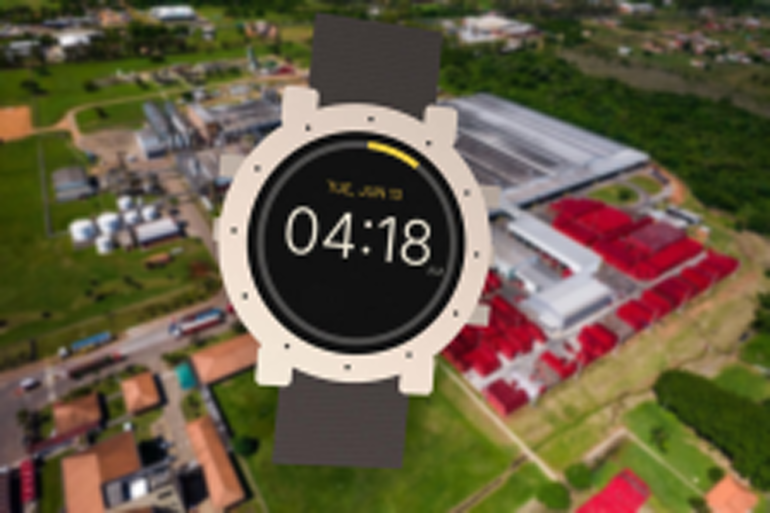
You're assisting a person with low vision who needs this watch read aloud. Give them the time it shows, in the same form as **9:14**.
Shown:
**4:18**
